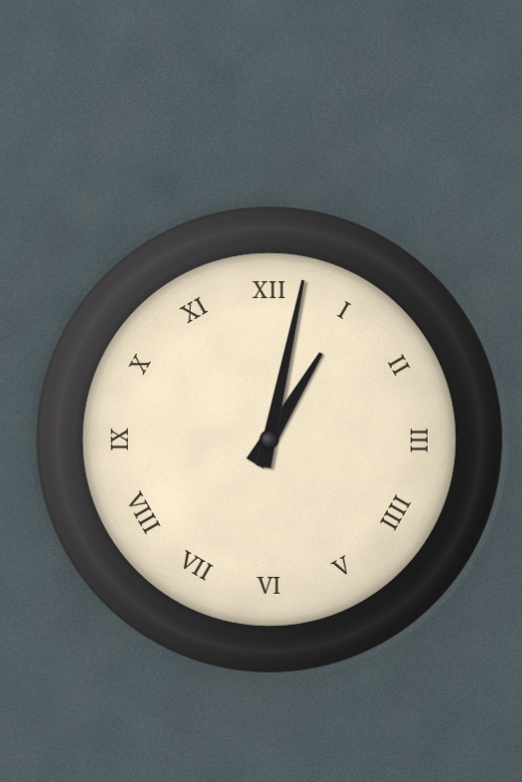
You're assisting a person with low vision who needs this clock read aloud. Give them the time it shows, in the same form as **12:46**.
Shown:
**1:02**
